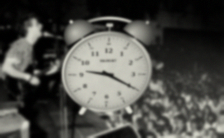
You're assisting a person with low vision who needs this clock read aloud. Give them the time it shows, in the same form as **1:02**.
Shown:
**9:20**
